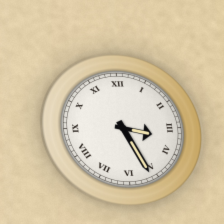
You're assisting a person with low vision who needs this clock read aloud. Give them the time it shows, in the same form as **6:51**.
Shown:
**3:26**
